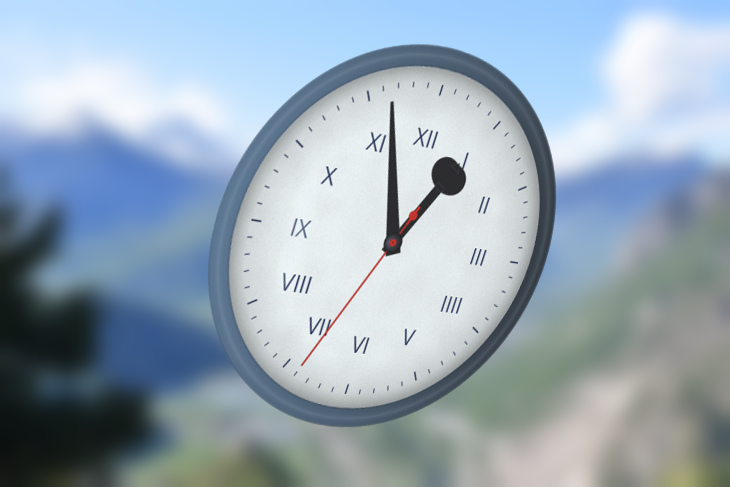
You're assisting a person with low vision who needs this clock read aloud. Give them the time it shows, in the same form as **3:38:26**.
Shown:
**12:56:34**
